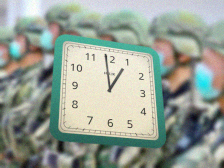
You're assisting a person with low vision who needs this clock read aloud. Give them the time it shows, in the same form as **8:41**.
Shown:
**12:59**
